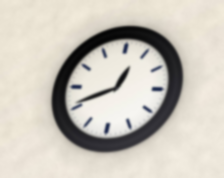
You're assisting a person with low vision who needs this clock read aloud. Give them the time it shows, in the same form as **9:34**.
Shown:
**12:41**
